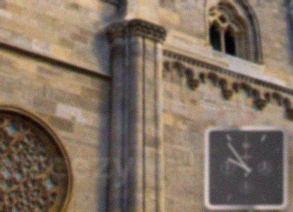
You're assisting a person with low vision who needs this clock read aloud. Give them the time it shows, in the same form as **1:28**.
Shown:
**9:54**
